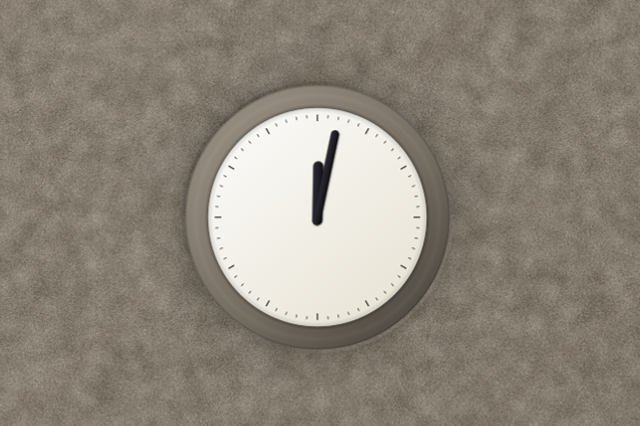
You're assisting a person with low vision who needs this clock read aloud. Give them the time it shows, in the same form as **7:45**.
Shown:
**12:02**
